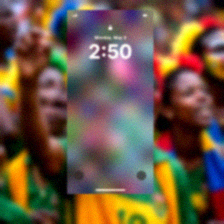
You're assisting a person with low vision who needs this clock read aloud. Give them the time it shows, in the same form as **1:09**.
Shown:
**2:50**
